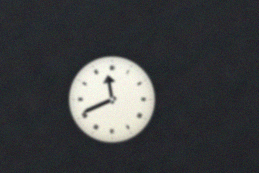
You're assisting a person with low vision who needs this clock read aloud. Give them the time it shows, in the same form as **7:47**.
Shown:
**11:41**
